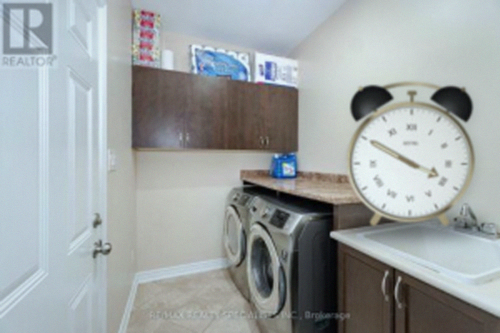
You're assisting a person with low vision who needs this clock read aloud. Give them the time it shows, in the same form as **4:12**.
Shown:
**3:50**
